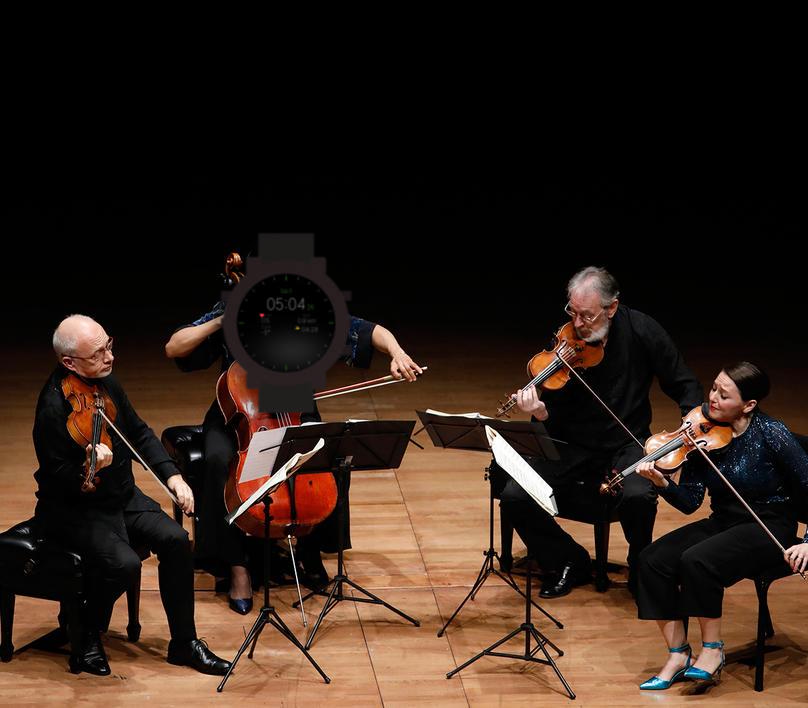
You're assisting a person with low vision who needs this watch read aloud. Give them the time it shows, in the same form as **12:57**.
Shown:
**5:04**
